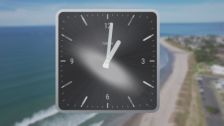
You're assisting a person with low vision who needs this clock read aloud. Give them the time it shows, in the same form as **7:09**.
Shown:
**1:01**
